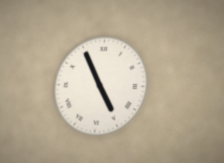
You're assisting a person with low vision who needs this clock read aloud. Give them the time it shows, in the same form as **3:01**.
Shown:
**4:55**
